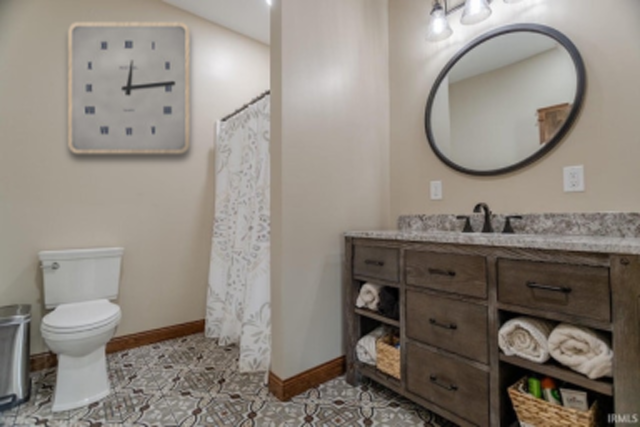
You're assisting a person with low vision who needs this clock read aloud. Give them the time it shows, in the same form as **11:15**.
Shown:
**12:14**
